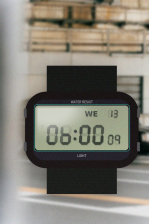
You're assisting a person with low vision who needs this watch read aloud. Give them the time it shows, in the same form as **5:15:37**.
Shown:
**6:00:09**
